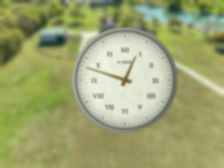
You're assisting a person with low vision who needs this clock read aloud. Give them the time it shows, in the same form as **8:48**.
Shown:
**12:48**
